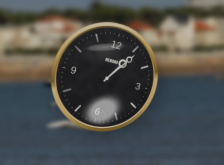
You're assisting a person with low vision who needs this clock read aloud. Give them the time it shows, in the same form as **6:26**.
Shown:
**1:06**
